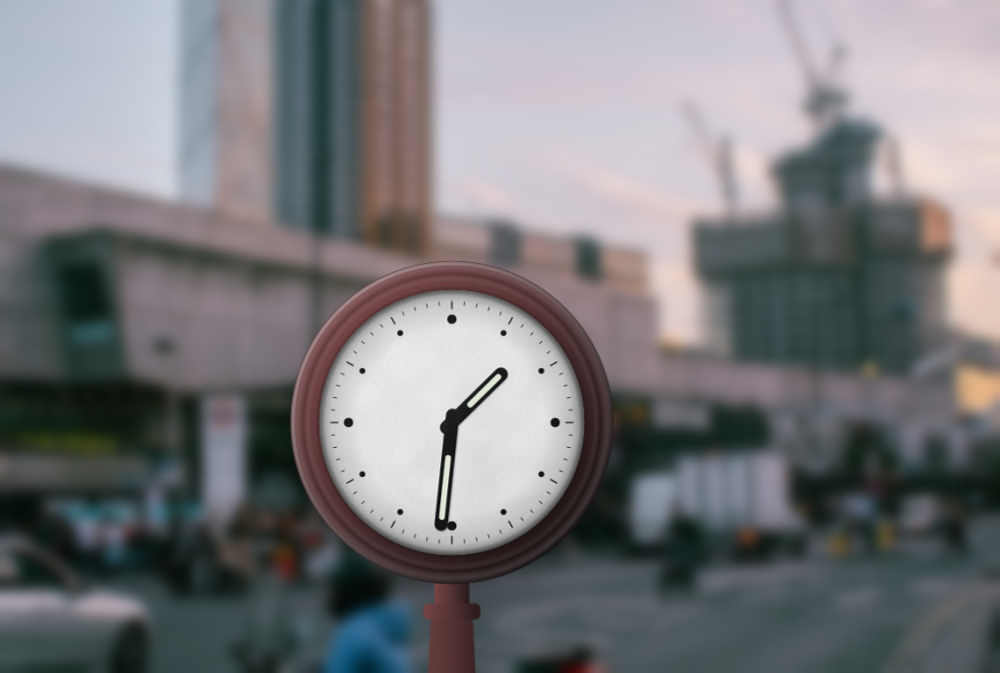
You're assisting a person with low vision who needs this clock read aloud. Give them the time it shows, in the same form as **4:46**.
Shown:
**1:31**
